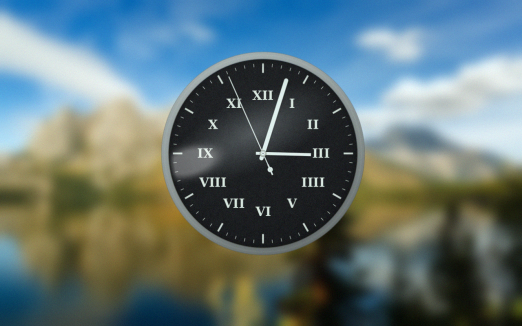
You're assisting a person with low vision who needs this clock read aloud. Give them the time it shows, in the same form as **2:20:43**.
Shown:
**3:02:56**
